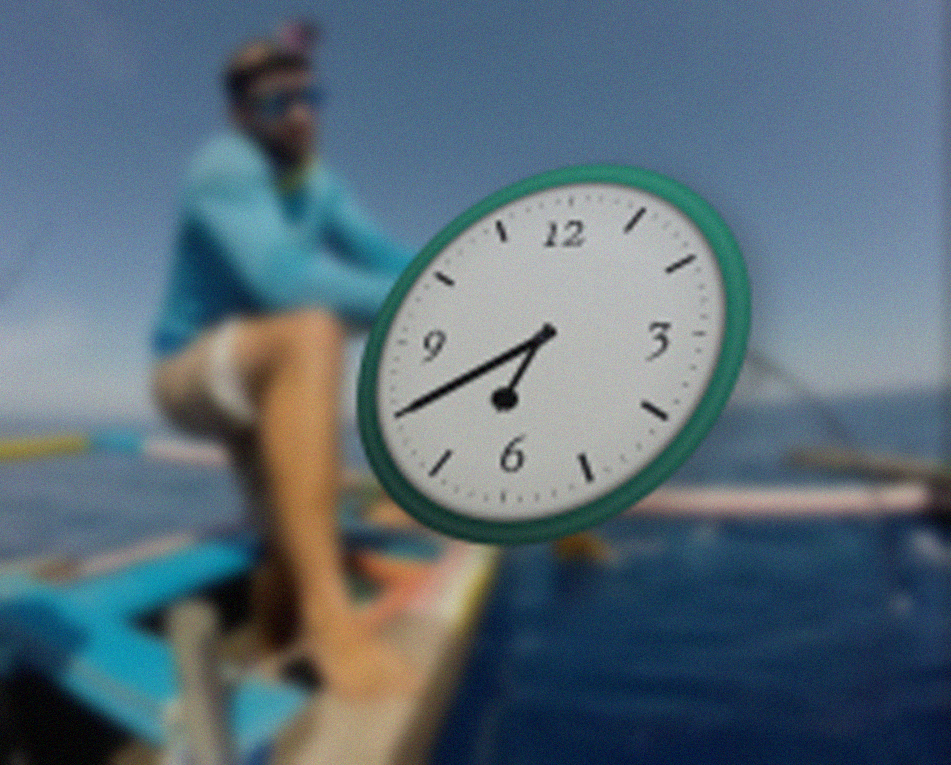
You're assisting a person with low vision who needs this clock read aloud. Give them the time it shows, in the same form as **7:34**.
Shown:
**6:40**
